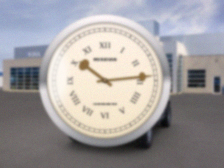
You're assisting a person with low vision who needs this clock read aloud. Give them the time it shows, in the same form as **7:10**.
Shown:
**10:14**
